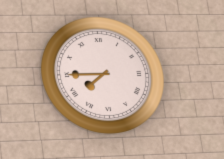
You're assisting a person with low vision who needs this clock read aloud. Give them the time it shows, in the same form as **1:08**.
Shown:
**7:45**
